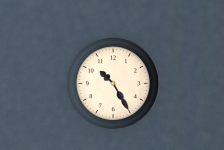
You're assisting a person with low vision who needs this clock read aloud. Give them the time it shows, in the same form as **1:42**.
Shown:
**10:25**
